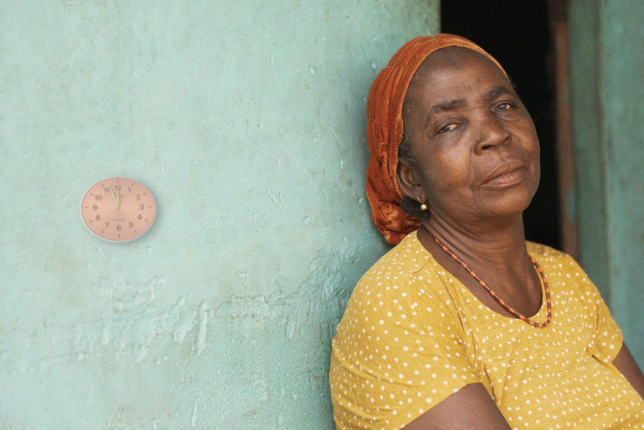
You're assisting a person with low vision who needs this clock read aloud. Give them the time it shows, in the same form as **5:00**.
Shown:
**11:57**
